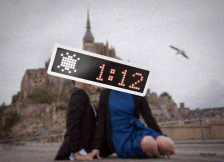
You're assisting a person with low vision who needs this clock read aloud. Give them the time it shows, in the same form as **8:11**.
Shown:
**1:12**
